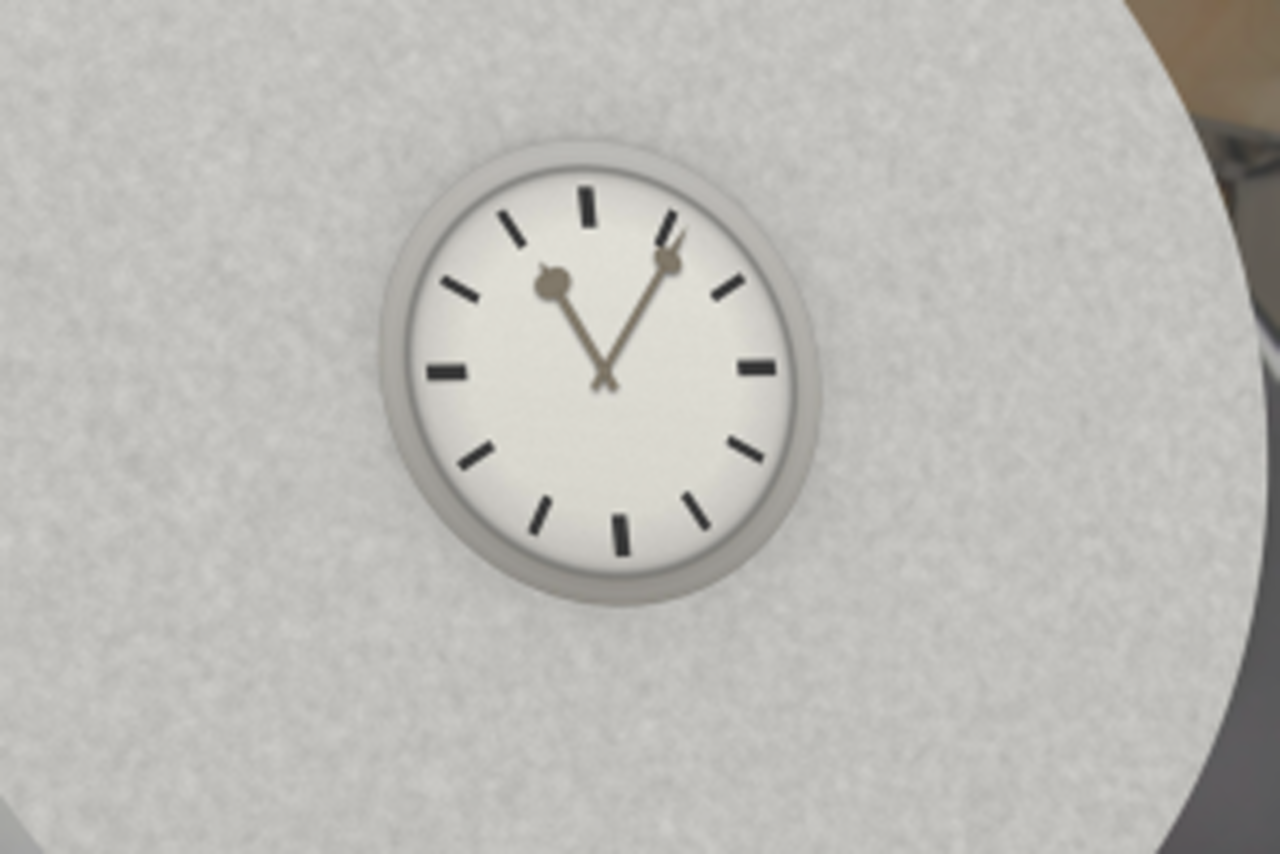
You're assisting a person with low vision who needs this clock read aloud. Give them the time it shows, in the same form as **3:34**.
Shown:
**11:06**
